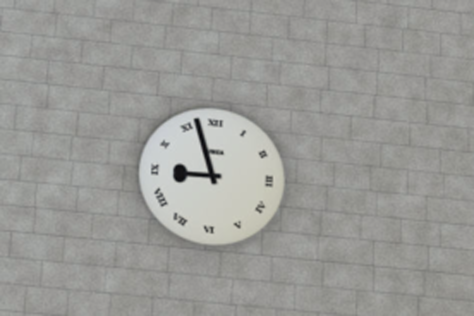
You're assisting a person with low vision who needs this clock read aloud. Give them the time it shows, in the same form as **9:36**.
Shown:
**8:57**
